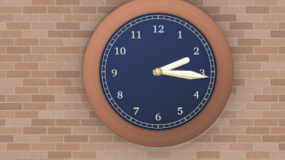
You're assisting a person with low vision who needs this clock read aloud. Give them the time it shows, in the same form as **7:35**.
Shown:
**2:16**
